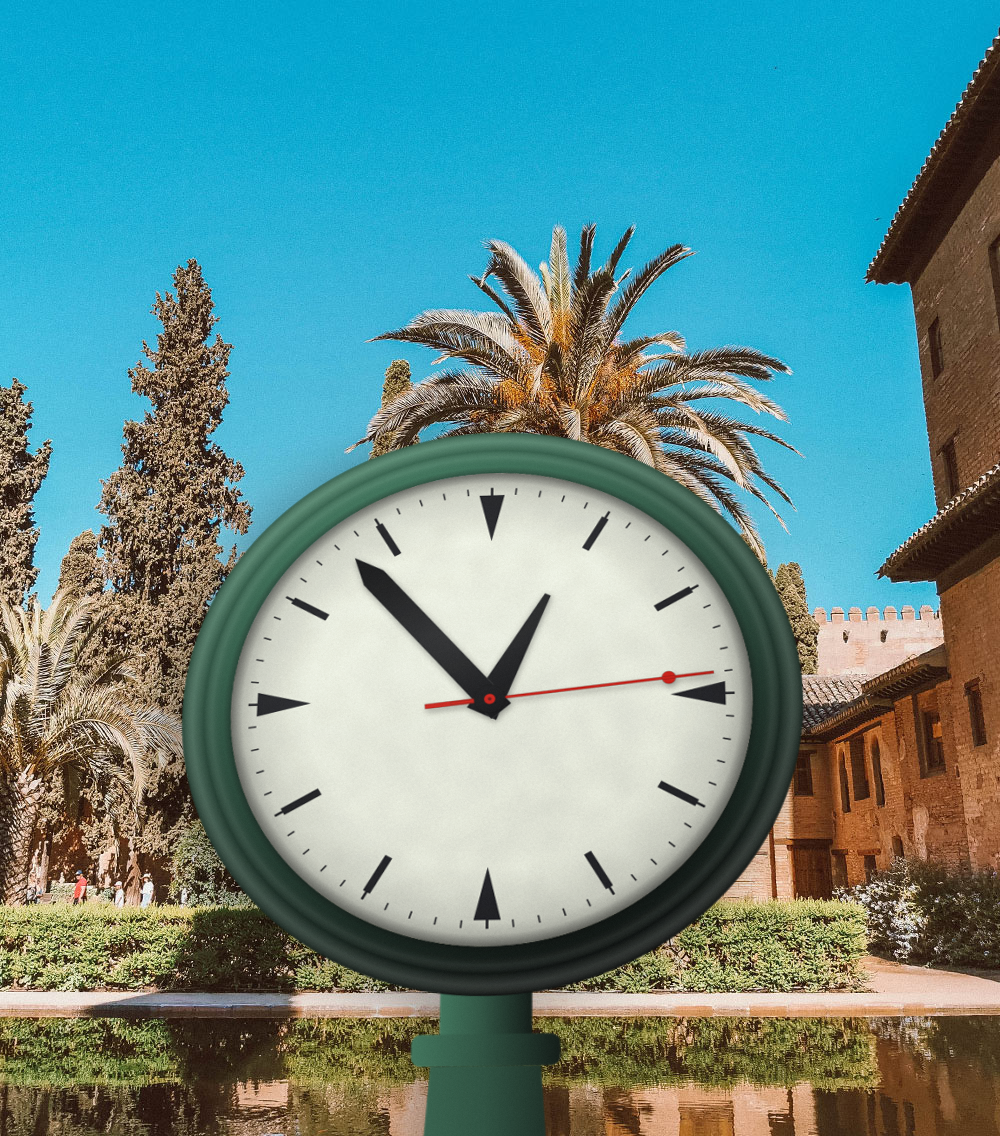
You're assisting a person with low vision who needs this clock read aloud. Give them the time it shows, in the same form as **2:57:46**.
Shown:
**12:53:14**
